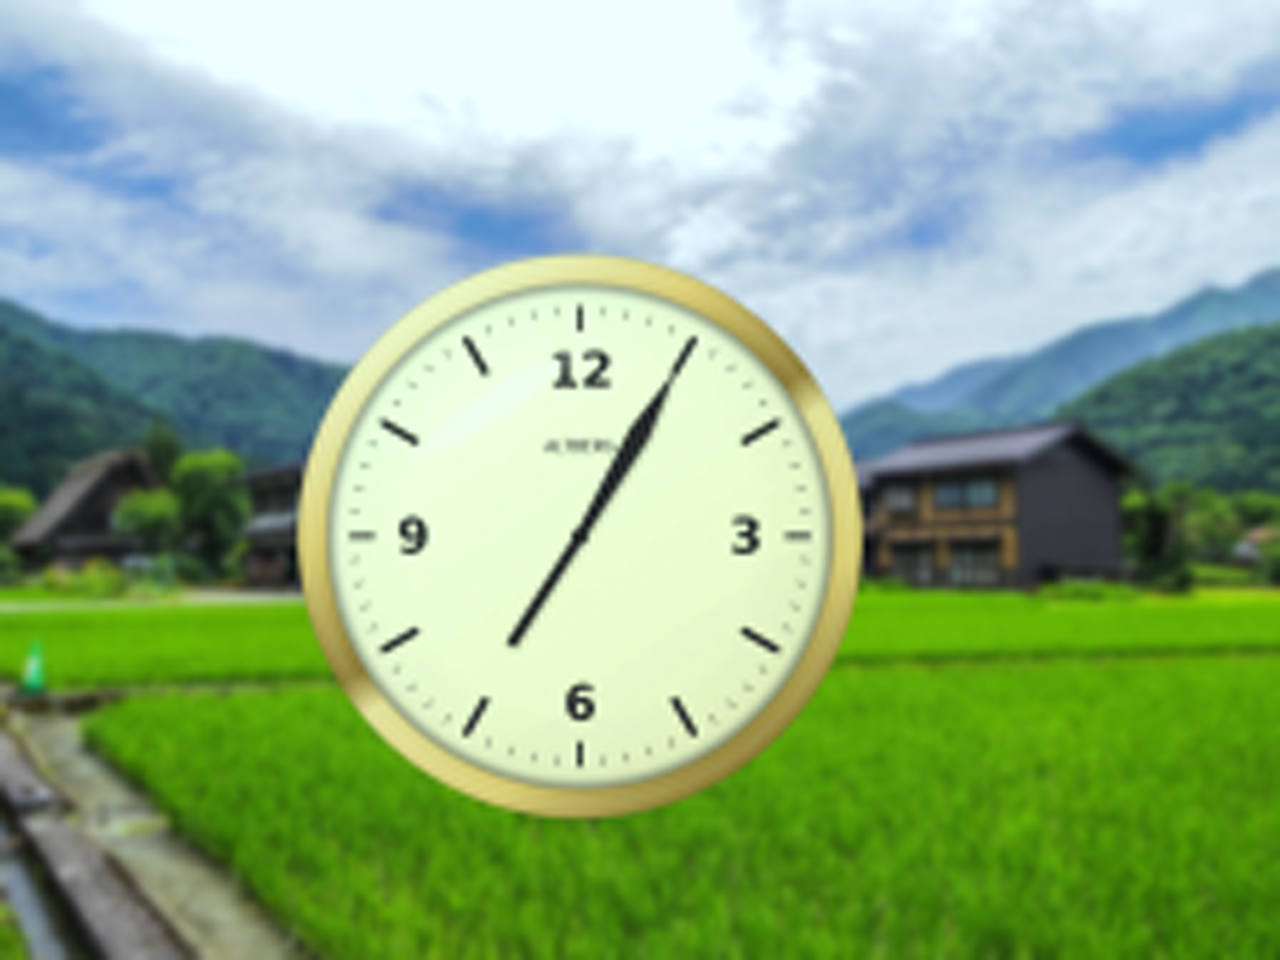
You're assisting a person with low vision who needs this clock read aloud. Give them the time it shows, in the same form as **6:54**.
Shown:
**7:05**
